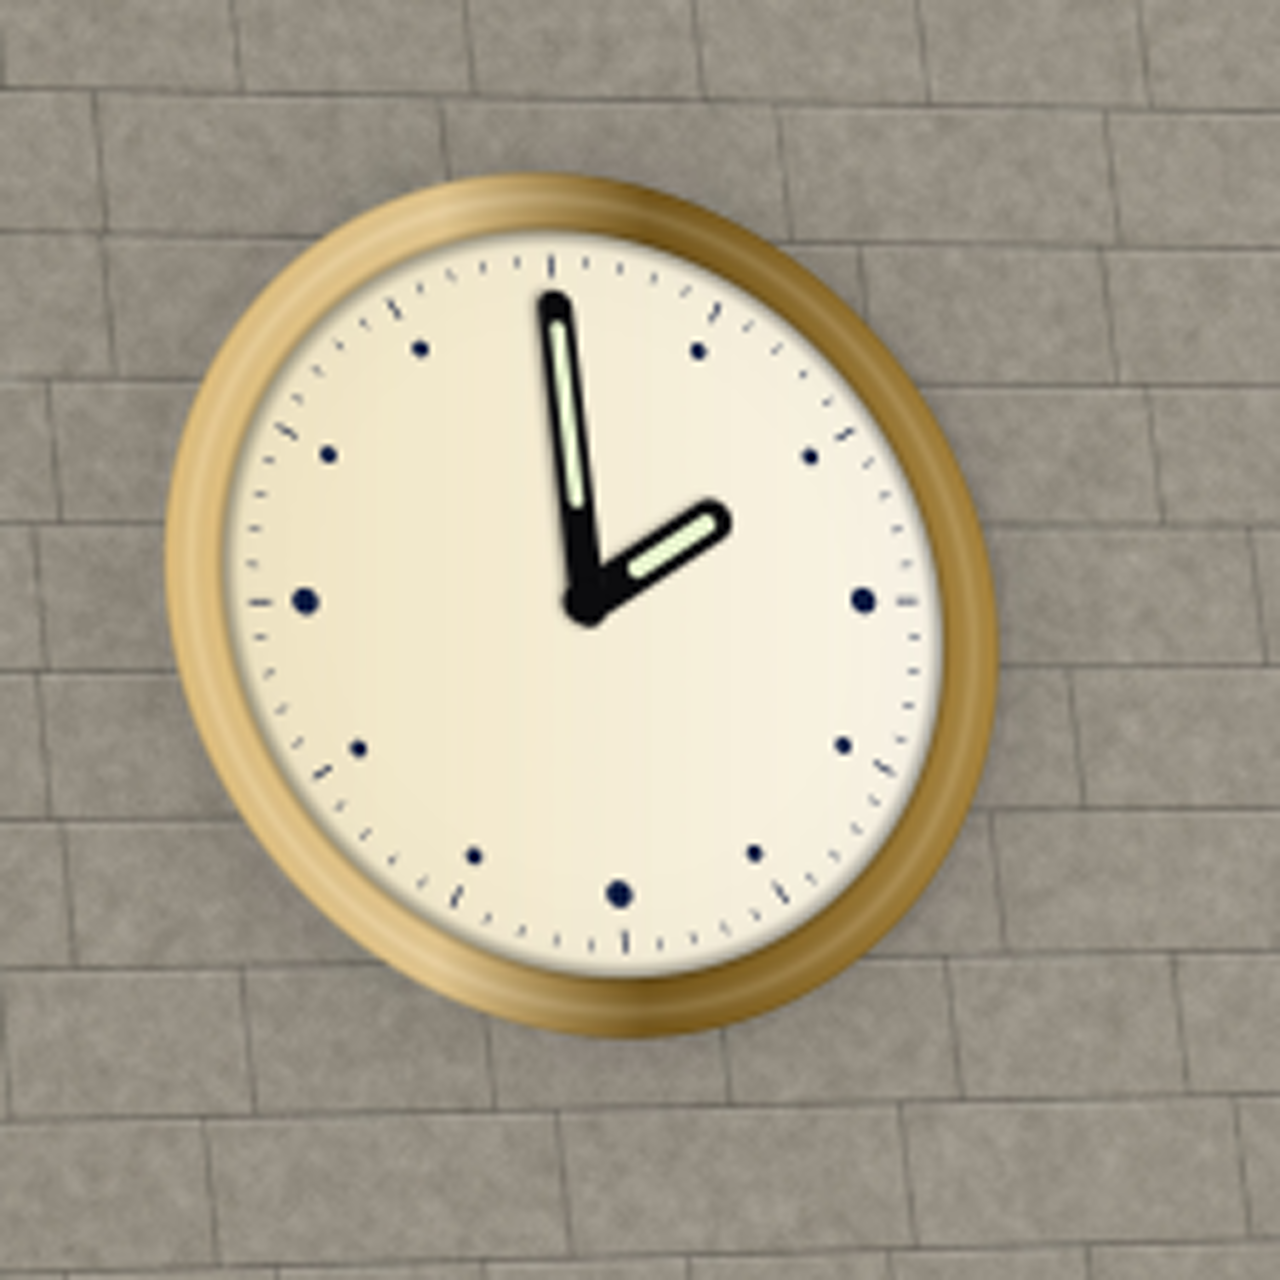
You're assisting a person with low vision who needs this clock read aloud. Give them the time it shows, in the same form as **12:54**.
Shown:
**2:00**
